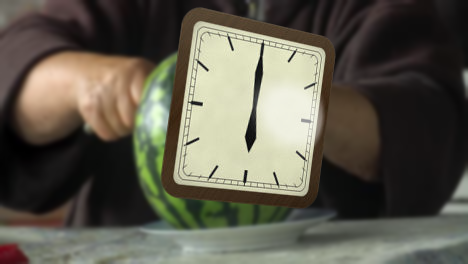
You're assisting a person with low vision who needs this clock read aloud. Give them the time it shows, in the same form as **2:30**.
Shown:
**6:00**
